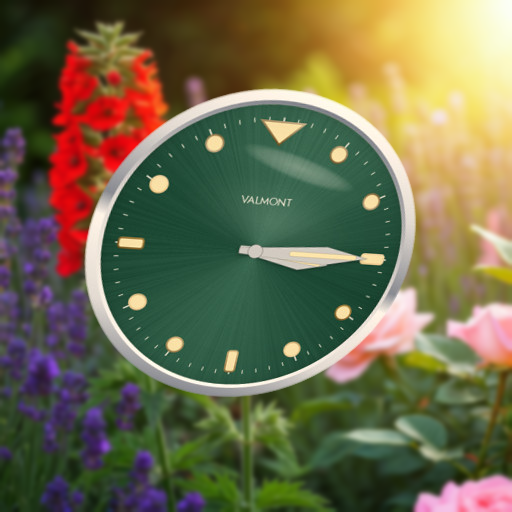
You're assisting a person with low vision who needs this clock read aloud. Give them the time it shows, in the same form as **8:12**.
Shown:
**3:15**
